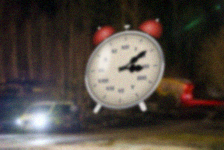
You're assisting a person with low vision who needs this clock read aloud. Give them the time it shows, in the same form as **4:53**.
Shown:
**3:09**
